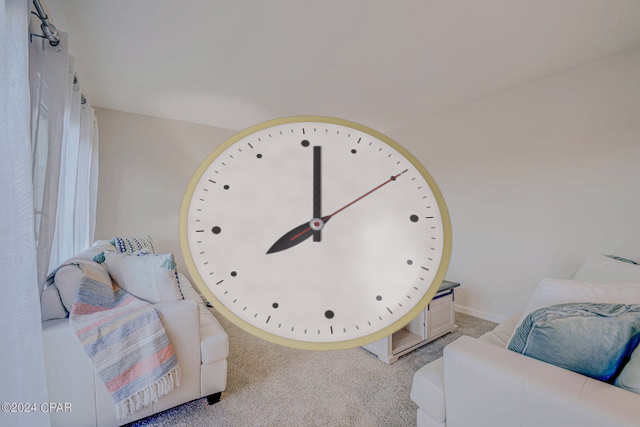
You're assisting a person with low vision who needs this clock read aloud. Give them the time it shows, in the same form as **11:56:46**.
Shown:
**8:01:10**
